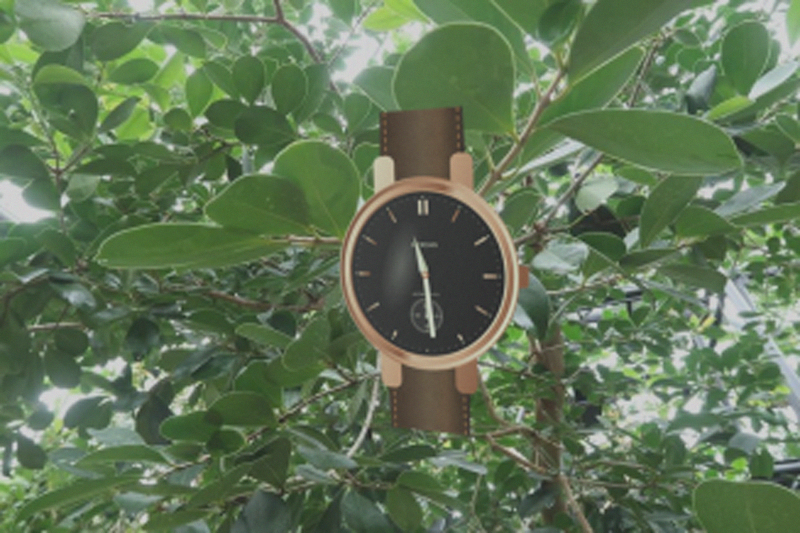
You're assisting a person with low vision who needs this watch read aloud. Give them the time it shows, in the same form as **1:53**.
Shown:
**11:29**
